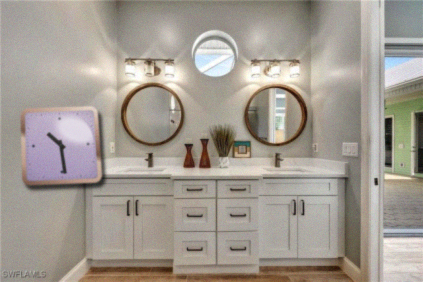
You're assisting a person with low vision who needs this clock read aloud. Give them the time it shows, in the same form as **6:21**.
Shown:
**10:29**
